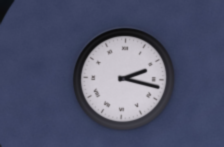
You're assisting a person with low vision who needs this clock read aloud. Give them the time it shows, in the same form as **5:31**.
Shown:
**2:17**
